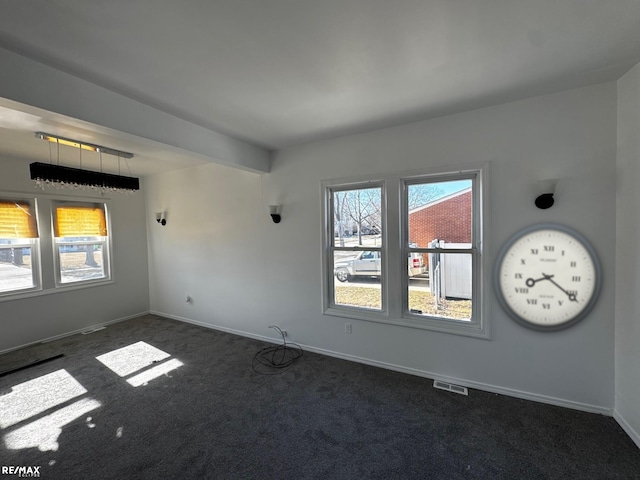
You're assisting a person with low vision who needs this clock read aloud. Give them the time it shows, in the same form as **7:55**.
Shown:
**8:21**
